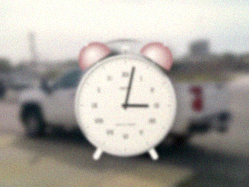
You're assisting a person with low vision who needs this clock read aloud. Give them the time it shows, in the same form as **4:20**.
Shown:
**3:02**
